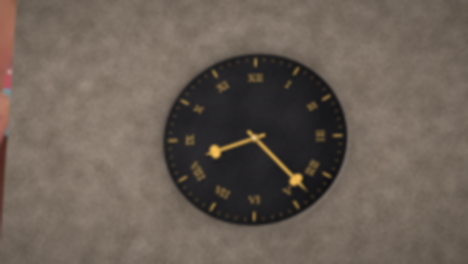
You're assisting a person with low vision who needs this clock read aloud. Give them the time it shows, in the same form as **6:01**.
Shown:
**8:23**
